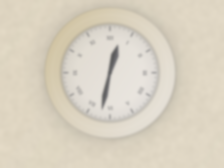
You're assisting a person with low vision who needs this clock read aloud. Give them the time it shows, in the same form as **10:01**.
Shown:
**12:32**
